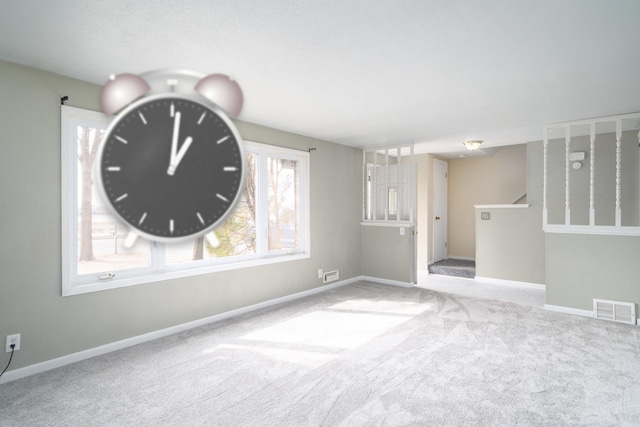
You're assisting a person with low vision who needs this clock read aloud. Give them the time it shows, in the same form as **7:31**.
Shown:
**1:01**
